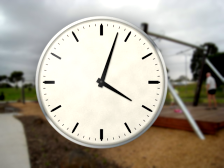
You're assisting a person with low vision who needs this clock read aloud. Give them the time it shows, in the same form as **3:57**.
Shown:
**4:03**
